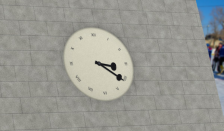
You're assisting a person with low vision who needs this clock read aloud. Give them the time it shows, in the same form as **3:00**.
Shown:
**3:21**
